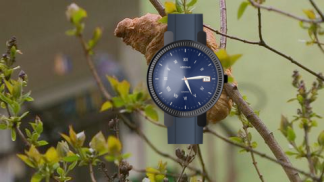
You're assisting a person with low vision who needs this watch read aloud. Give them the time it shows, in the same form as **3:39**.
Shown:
**5:14**
